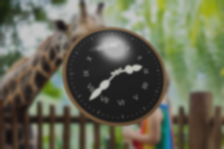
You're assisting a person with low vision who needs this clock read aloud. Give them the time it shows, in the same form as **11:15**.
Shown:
**2:38**
